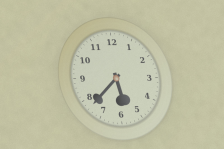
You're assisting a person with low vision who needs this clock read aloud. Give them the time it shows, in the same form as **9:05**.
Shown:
**5:38**
